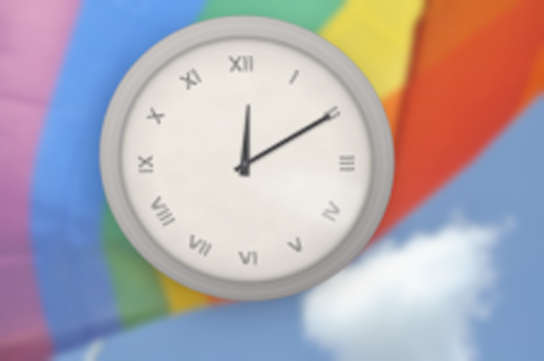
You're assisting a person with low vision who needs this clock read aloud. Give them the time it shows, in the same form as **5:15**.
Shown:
**12:10**
